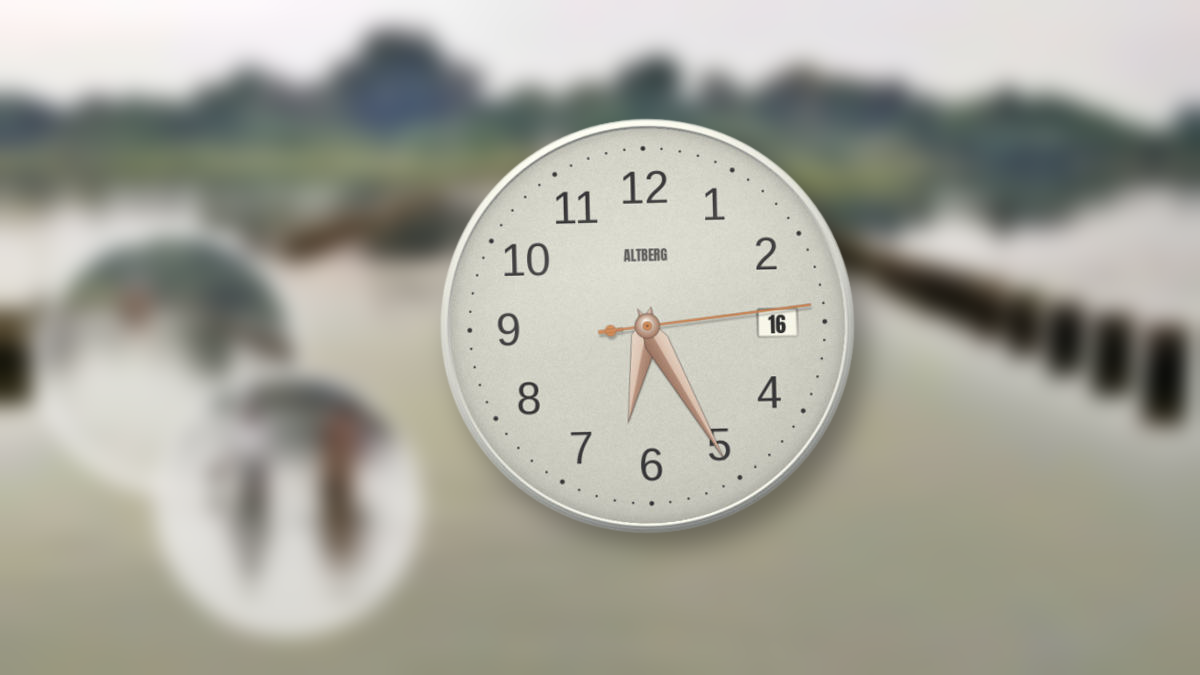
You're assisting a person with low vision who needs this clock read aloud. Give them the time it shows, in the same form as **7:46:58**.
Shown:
**6:25:14**
